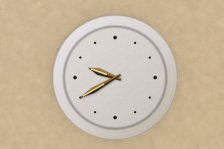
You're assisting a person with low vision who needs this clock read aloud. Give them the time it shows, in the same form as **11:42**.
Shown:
**9:40**
